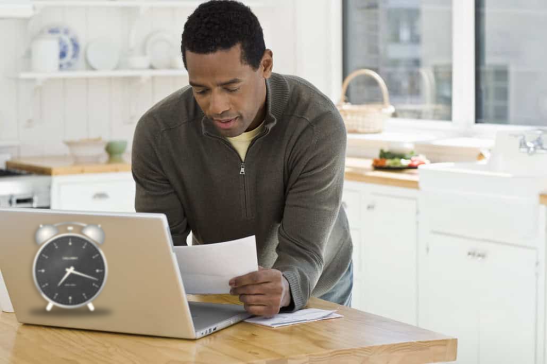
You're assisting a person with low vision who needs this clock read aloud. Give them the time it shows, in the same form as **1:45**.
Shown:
**7:18**
